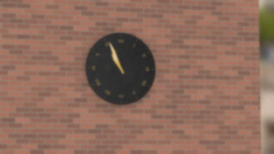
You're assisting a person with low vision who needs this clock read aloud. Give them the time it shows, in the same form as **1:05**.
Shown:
**10:56**
